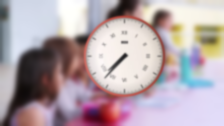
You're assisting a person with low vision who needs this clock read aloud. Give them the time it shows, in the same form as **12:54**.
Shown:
**7:37**
